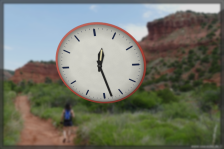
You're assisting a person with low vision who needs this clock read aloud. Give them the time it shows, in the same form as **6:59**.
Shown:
**12:28**
